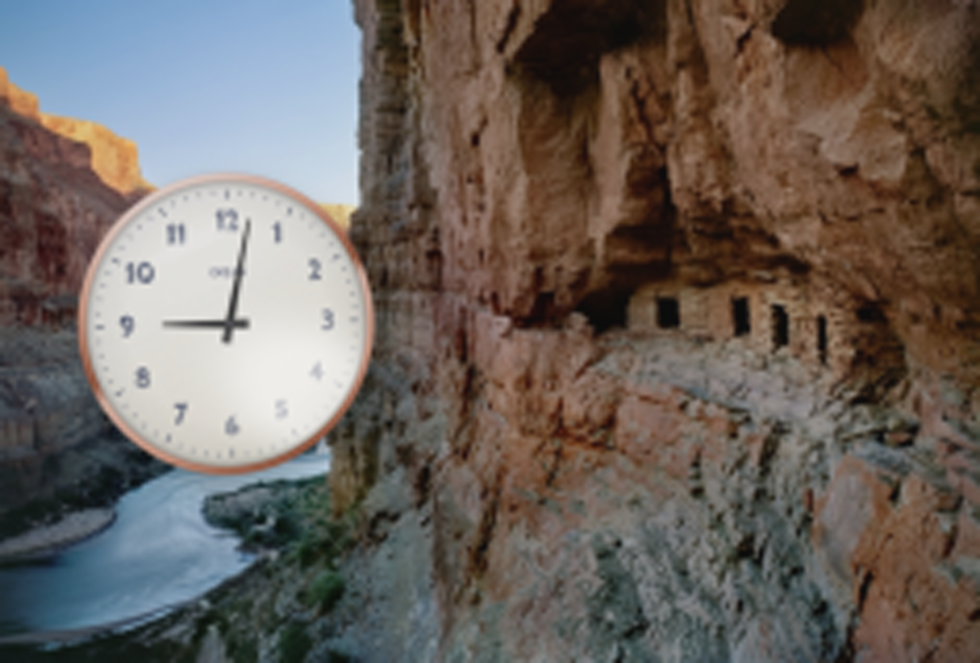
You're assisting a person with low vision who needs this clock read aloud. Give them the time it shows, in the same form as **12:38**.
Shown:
**9:02**
